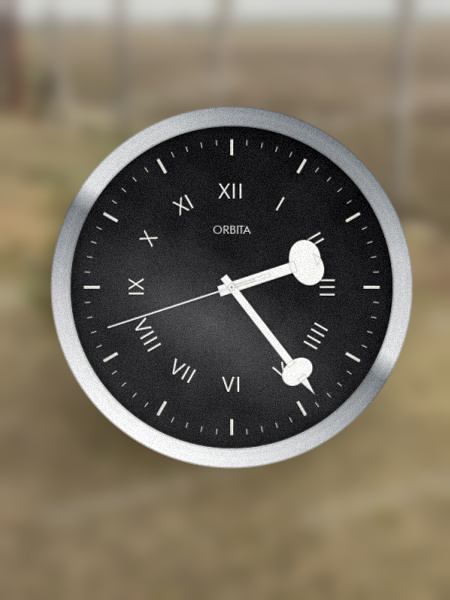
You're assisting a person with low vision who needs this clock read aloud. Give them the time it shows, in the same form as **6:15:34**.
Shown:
**2:23:42**
